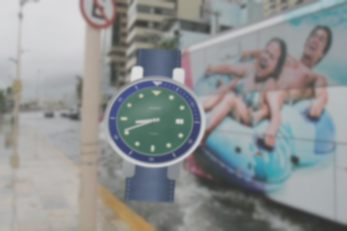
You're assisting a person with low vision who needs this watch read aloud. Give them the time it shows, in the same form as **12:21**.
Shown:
**8:41**
